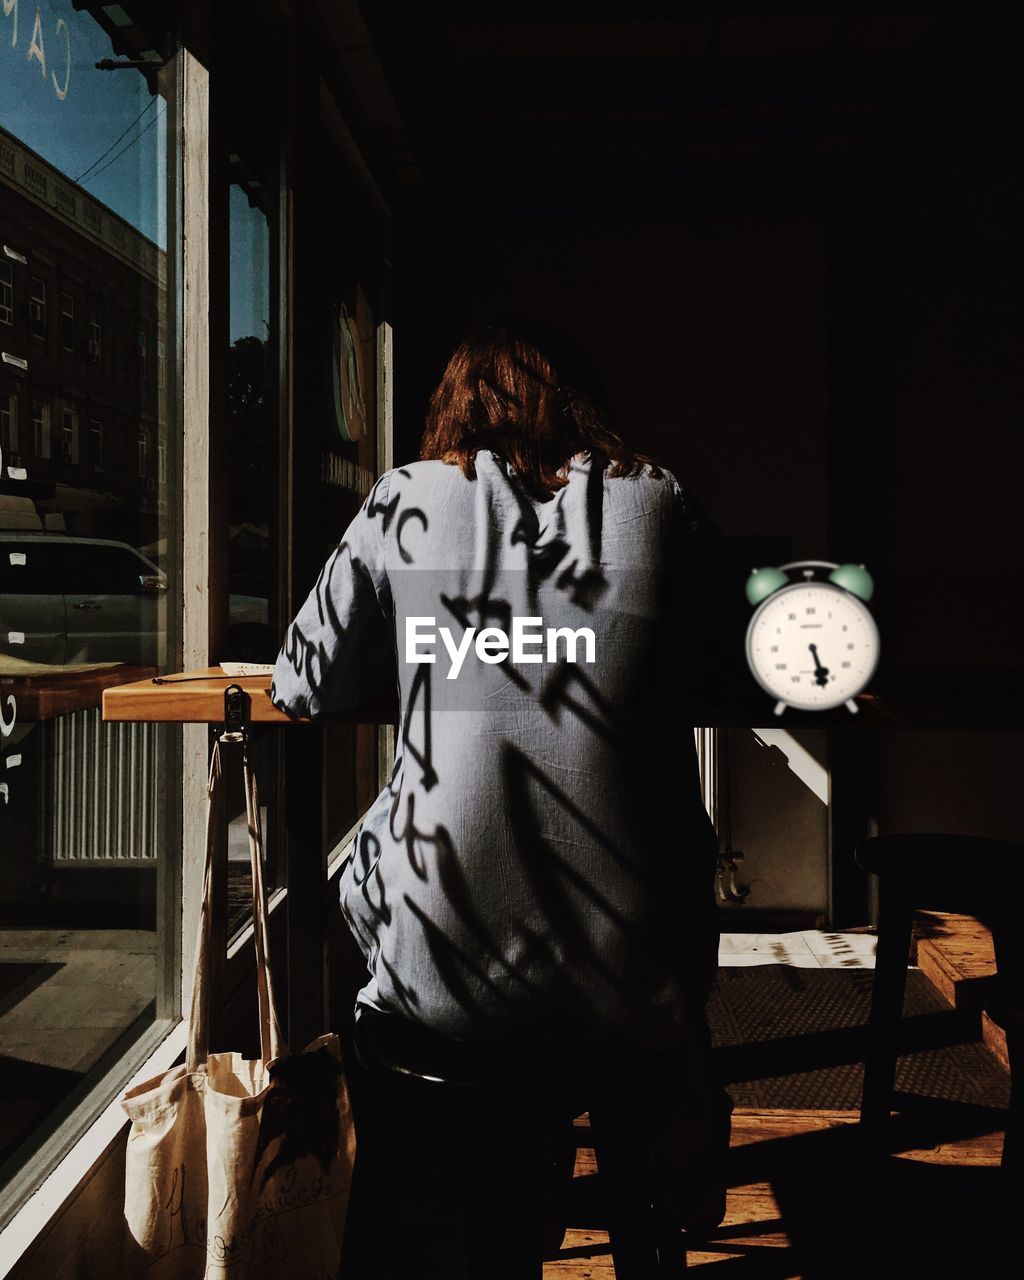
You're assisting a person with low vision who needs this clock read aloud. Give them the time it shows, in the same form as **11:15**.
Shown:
**5:28**
